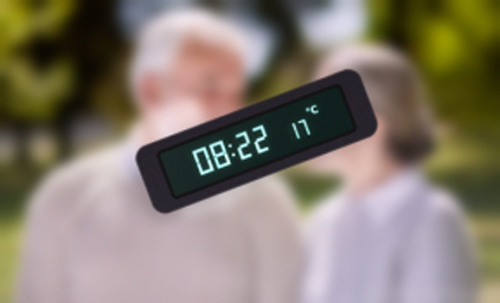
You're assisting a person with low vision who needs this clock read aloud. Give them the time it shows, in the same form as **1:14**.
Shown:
**8:22**
